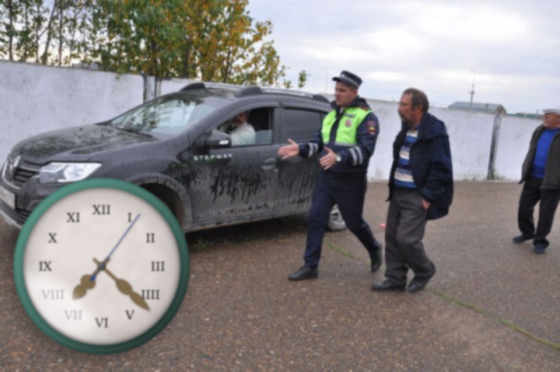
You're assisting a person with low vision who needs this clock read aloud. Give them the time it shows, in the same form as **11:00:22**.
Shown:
**7:22:06**
